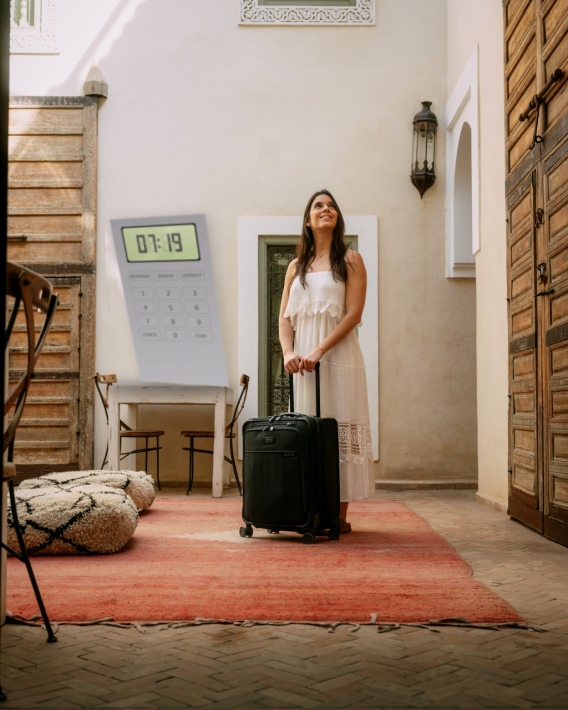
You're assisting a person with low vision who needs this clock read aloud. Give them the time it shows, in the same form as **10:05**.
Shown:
**7:19**
